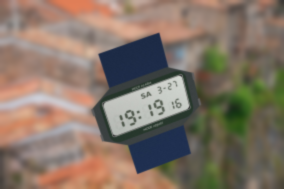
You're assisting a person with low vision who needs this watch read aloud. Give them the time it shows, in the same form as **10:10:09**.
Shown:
**19:19:16**
